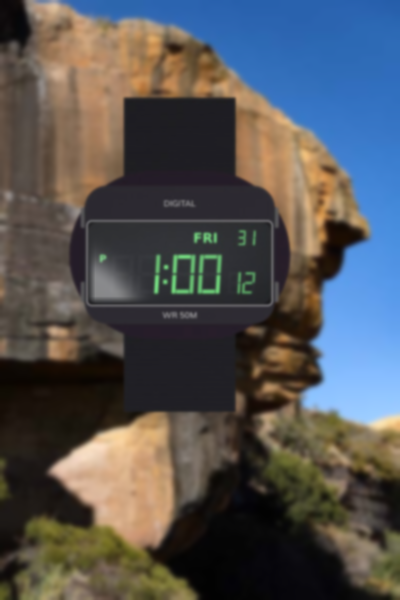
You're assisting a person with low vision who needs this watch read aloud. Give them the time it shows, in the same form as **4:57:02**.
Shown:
**1:00:12**
